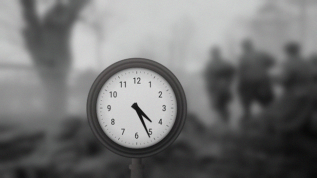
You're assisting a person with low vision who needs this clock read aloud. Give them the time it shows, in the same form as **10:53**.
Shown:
**4:26**
